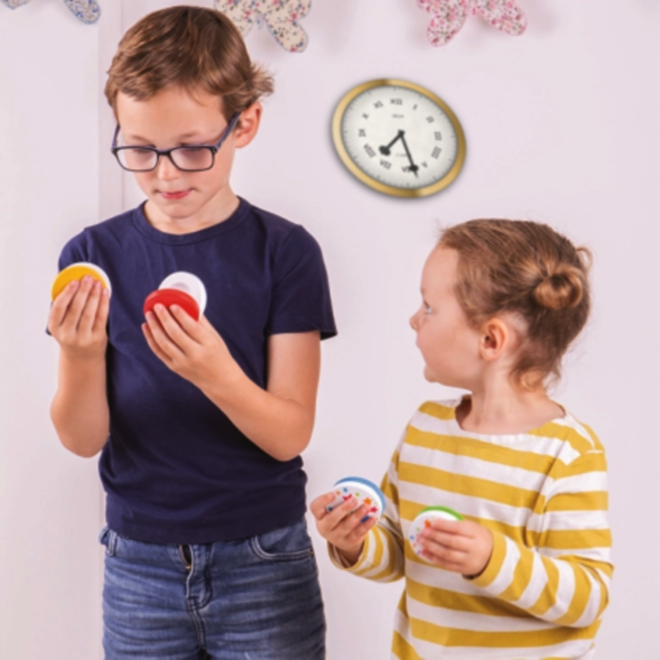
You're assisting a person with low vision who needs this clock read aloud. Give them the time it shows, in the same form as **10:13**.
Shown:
**7:28**
